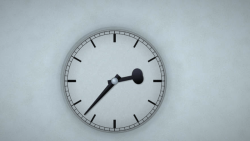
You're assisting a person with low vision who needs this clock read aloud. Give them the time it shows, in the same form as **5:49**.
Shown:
**2:37**
